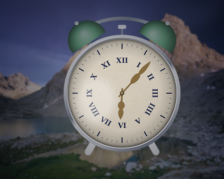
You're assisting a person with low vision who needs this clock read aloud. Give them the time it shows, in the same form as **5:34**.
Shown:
**6:07**
